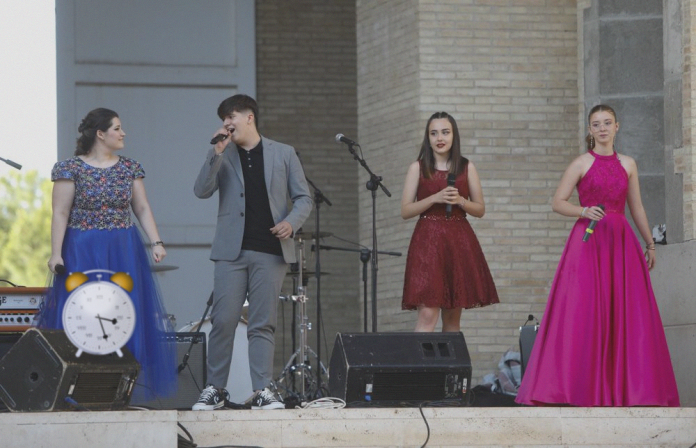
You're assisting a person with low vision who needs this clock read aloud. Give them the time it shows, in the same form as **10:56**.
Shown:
**3:27**
